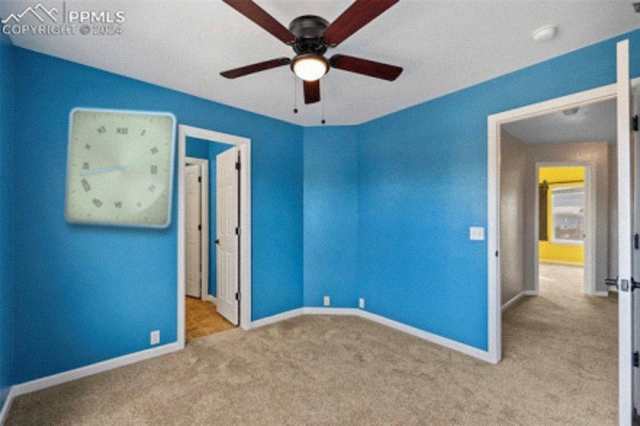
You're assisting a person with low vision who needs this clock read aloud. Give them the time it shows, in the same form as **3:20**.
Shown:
**8:43**
